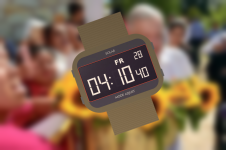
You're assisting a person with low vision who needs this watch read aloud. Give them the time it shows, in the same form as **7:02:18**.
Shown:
**4:10:40**
